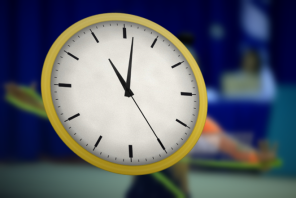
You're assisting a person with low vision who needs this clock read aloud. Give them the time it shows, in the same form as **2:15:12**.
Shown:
**11:01:25**
